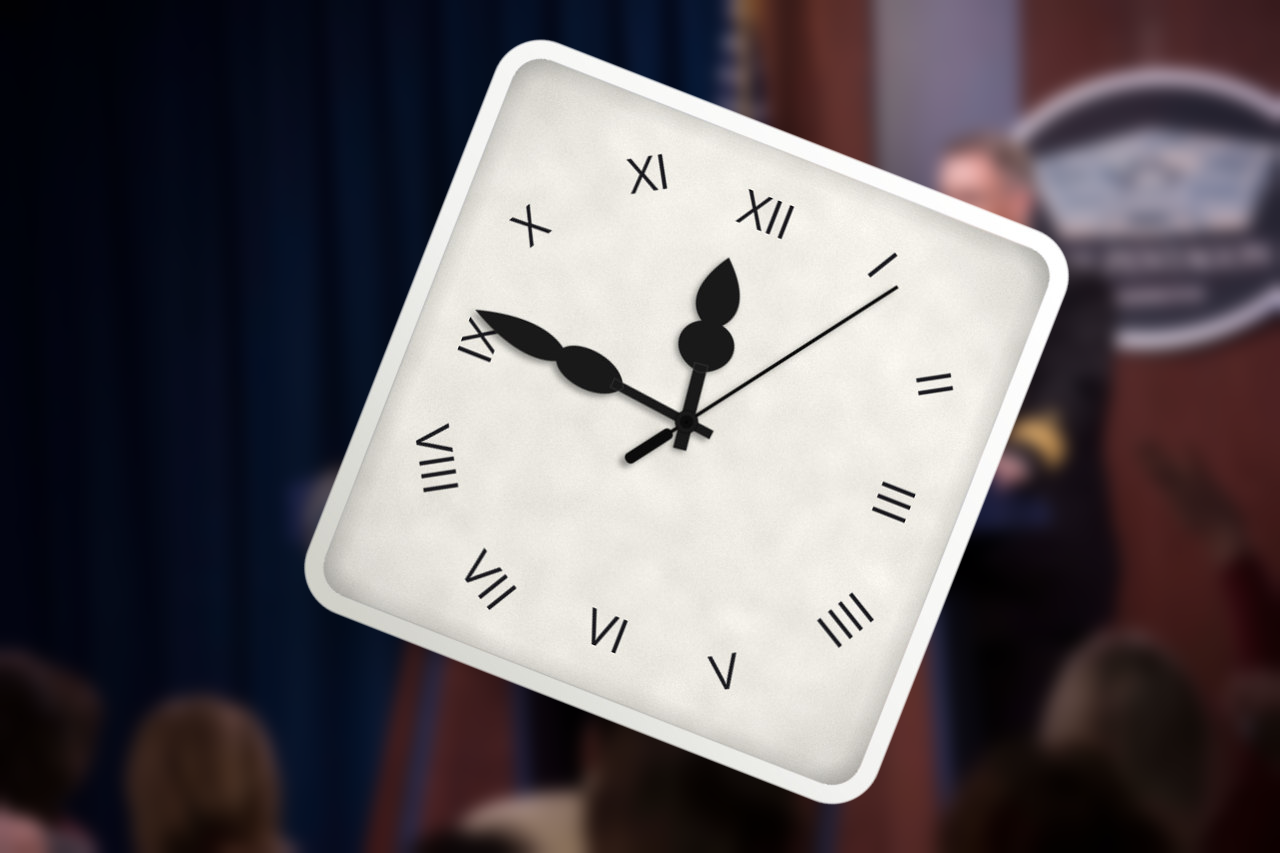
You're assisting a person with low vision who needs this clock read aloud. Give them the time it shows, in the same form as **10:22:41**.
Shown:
**11:46:06**
